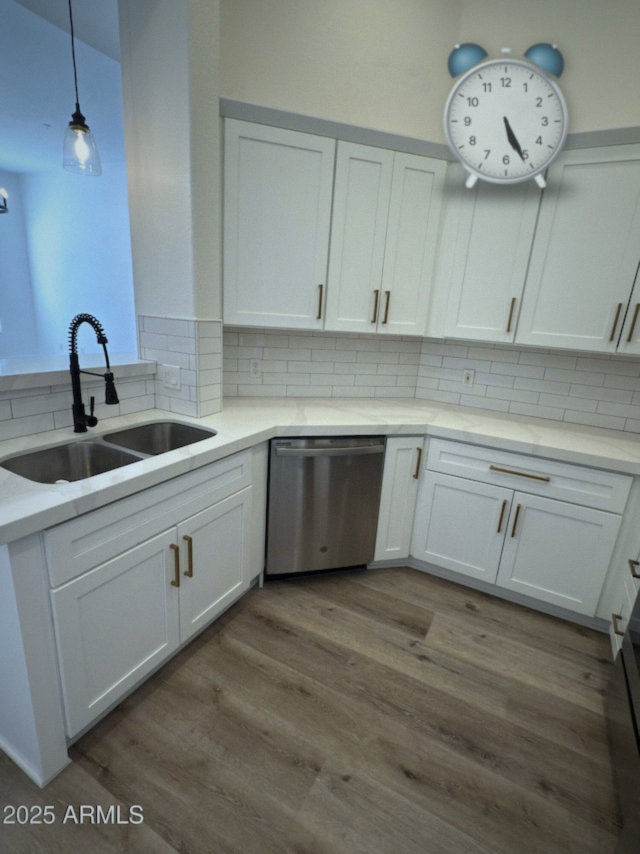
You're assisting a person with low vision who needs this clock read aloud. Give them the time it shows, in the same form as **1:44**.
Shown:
**5:26**
